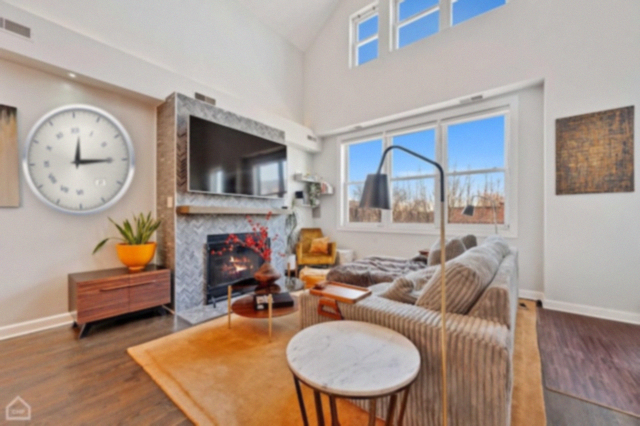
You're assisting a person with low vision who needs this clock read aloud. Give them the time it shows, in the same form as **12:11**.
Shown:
**12:15**
